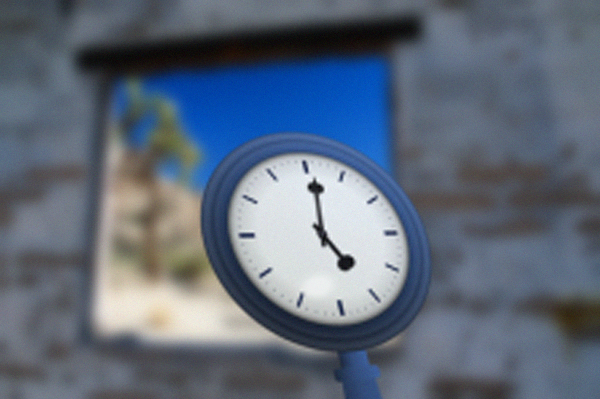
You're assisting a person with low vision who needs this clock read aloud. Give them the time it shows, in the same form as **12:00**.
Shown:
**5:01**
